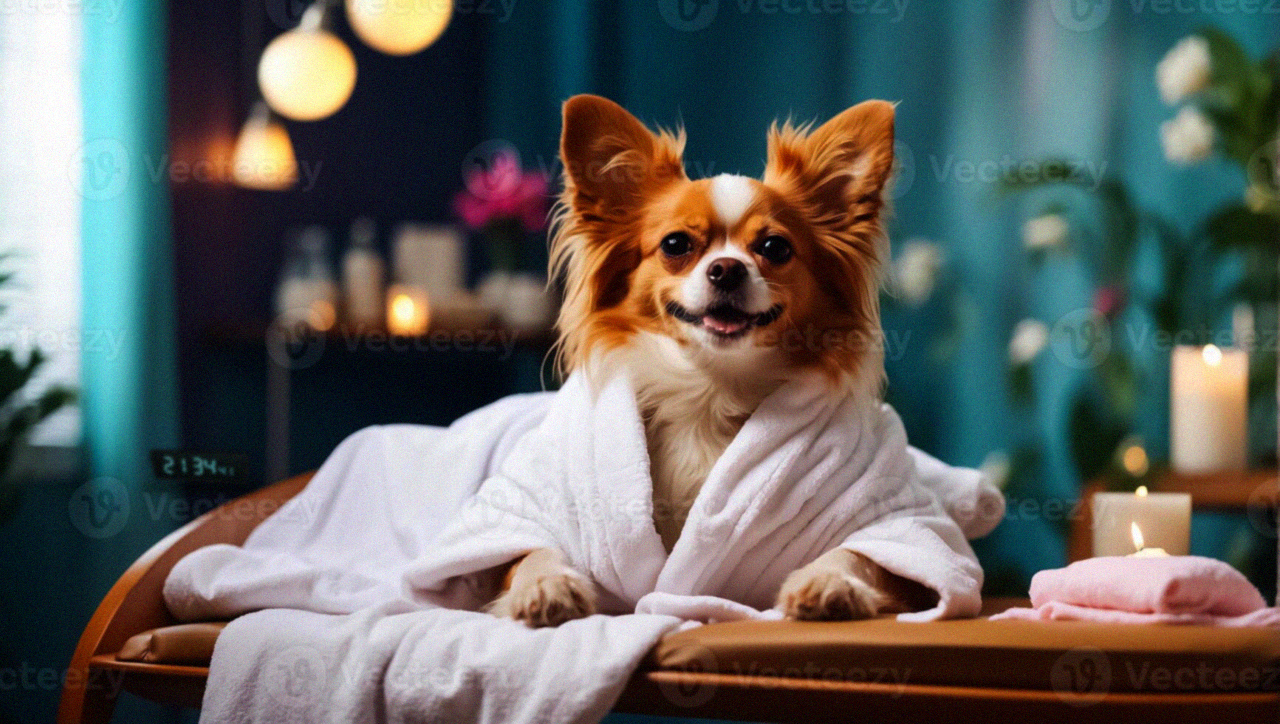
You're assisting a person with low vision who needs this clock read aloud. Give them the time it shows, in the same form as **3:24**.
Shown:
**21:34**
